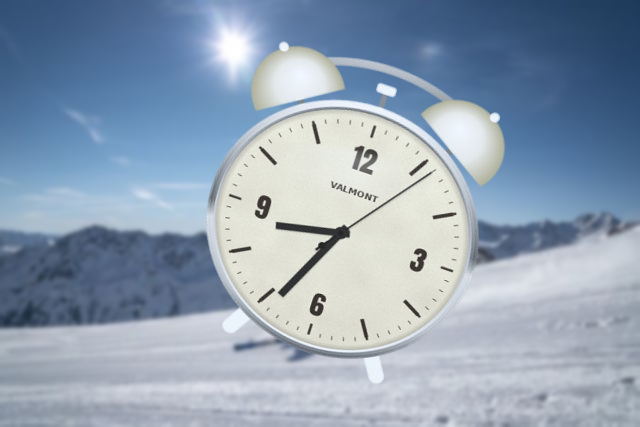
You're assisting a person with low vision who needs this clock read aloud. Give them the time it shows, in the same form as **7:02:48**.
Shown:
**8:34:06**
